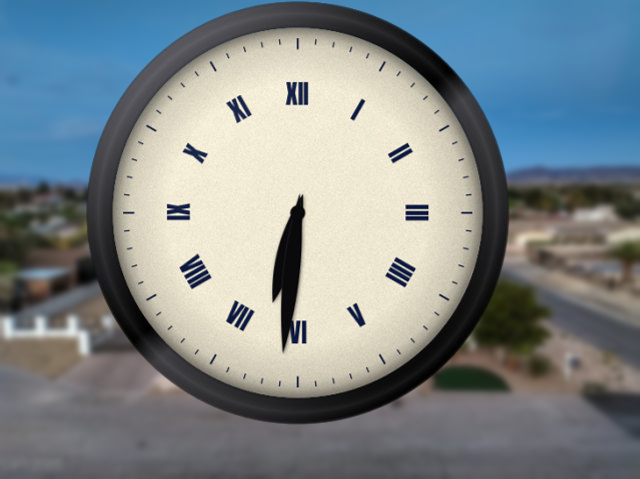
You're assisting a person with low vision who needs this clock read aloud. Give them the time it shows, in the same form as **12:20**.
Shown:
**6:31**
